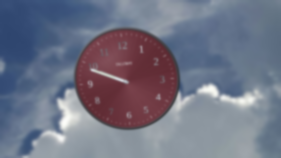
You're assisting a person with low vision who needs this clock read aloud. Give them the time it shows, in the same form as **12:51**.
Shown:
**9:49**
